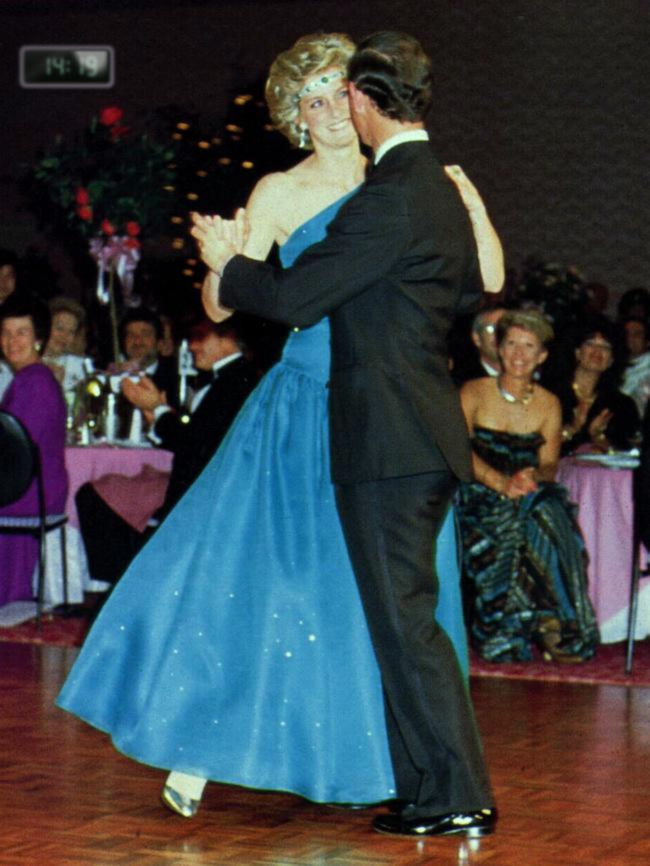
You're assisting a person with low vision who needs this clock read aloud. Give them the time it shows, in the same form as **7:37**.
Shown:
**14:19**
